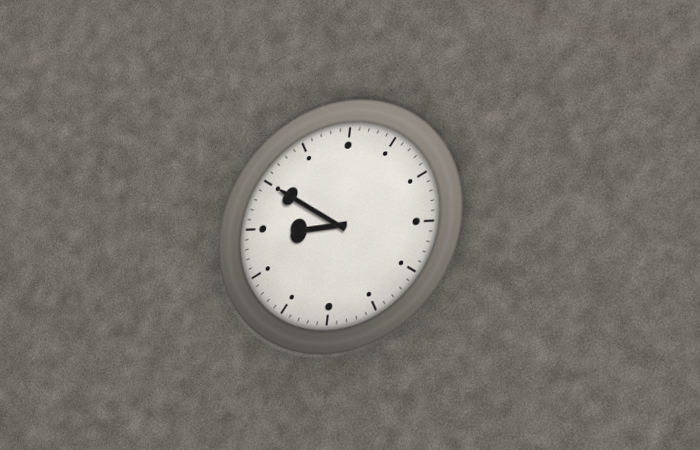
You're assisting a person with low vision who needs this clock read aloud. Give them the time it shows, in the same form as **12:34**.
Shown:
**8:50**
